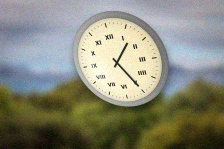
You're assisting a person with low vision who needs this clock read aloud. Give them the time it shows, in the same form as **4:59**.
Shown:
**1:25**
